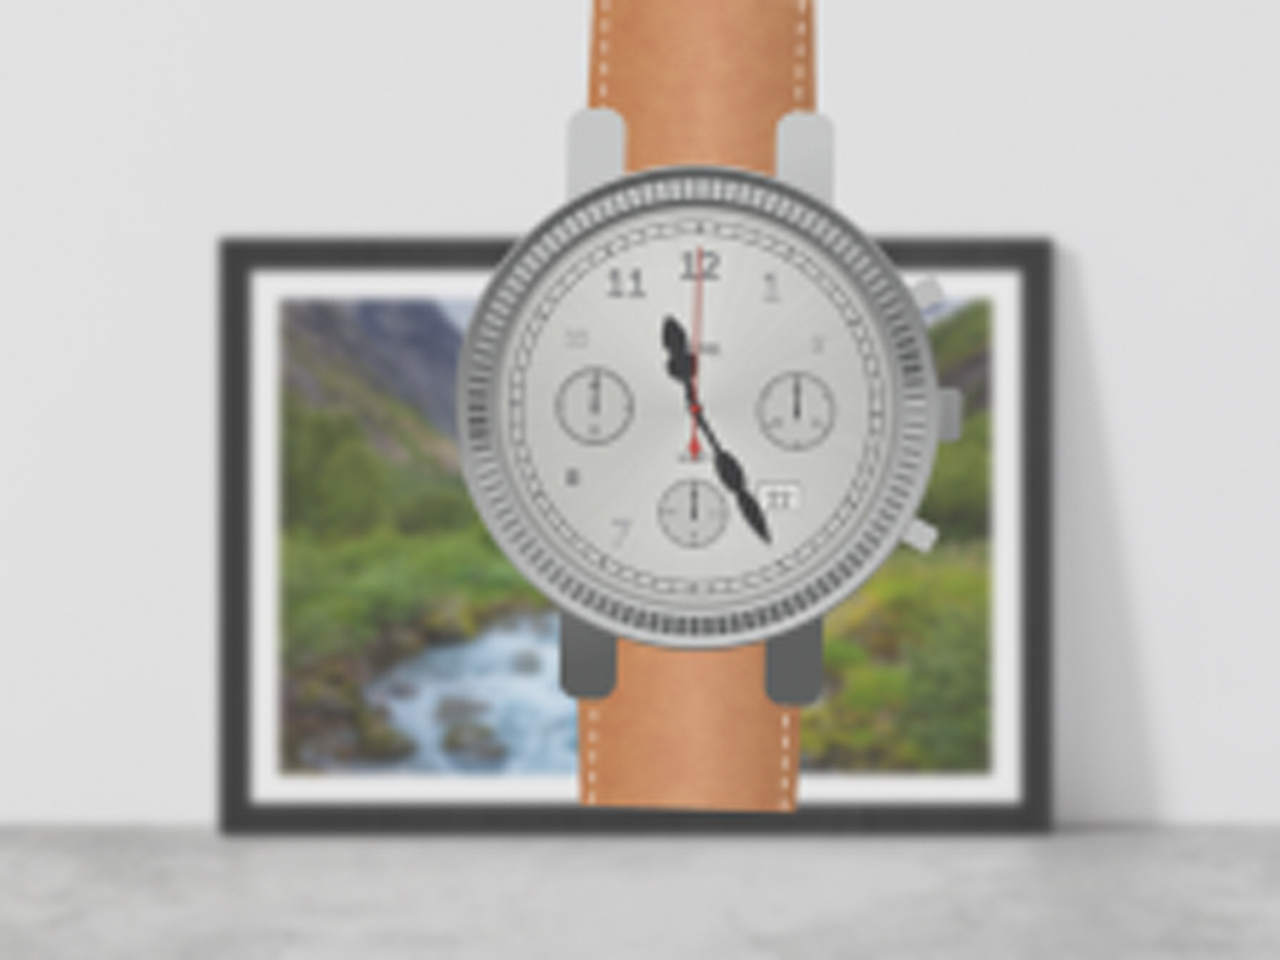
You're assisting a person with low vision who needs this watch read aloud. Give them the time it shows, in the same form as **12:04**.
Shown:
**11:25**
